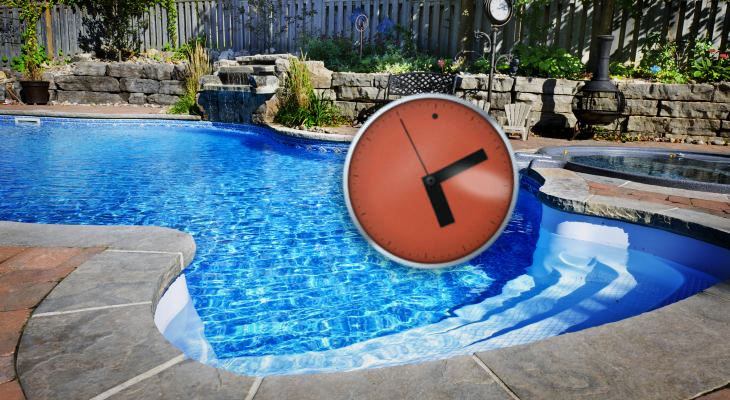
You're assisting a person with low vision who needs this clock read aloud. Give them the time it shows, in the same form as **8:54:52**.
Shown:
**5:09:55**
